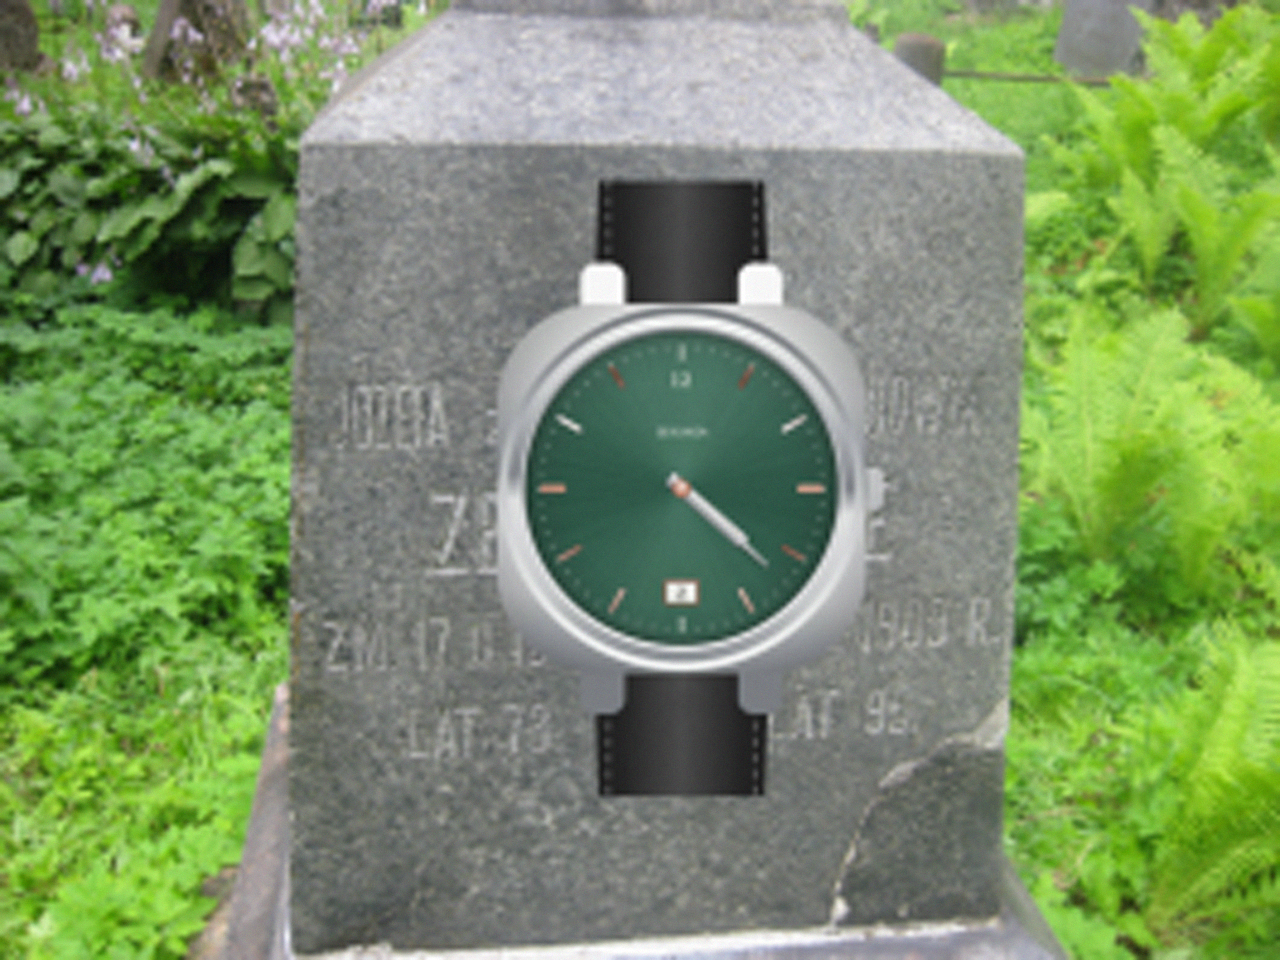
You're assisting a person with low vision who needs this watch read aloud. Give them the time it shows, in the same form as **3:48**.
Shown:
**4:22**
